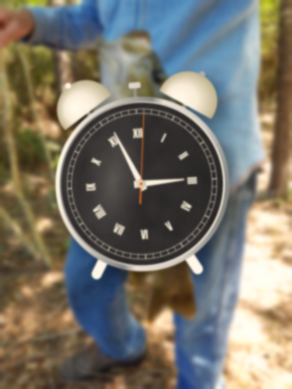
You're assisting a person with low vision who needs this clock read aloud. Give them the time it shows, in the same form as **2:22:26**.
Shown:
**2:56:01**
